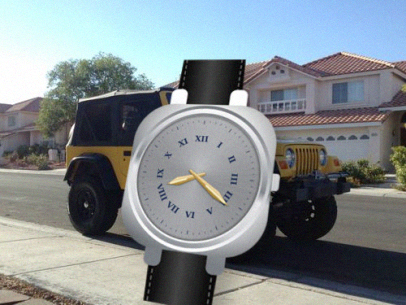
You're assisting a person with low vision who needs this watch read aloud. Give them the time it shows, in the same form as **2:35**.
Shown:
**8:21**
